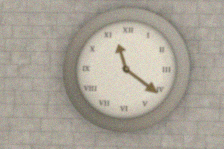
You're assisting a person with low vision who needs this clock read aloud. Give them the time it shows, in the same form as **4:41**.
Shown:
**11:21**
